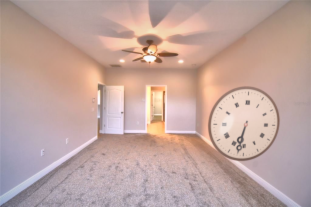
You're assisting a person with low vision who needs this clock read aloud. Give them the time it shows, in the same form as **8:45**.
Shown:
**6:32**
